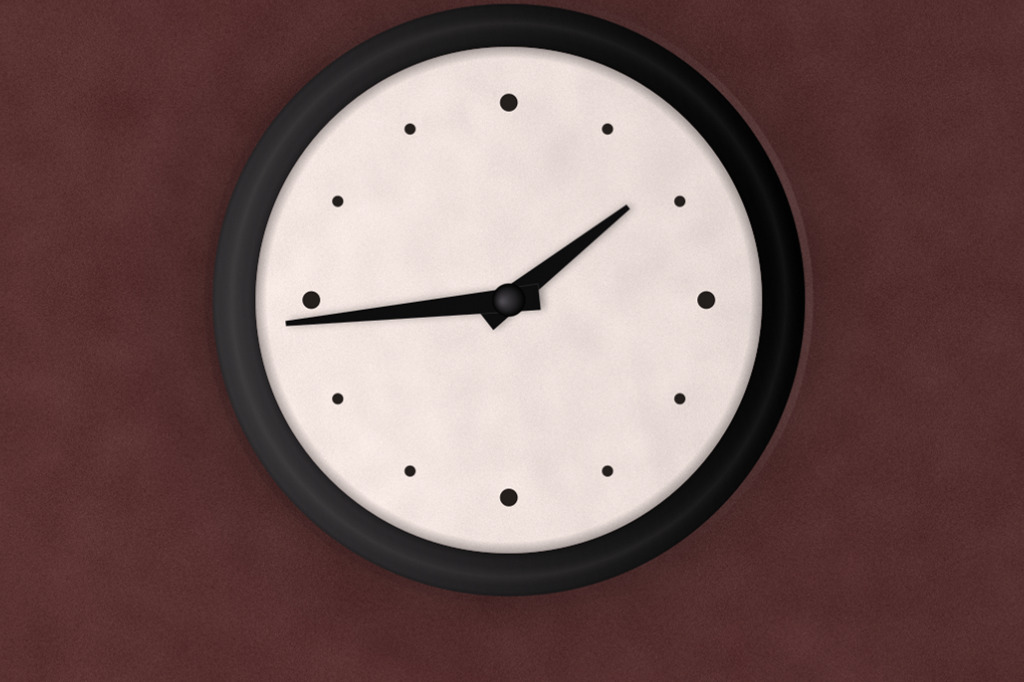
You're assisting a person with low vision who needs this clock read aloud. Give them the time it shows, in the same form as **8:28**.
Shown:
**1:44**
